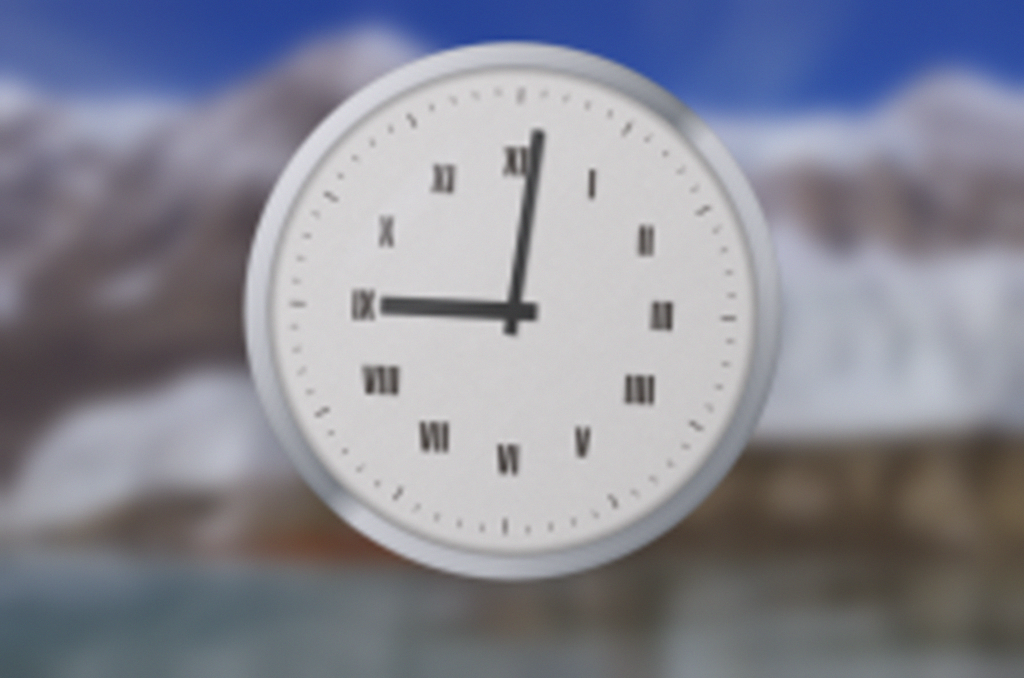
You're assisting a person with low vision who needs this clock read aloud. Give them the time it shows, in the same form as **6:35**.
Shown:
**9:01**
